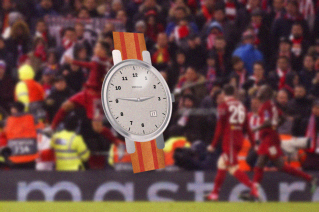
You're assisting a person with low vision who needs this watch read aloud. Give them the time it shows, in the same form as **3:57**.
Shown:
**2:46**
